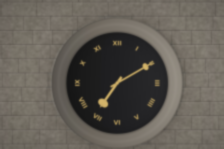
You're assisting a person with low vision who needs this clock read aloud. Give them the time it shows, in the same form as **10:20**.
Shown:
**7:10**
